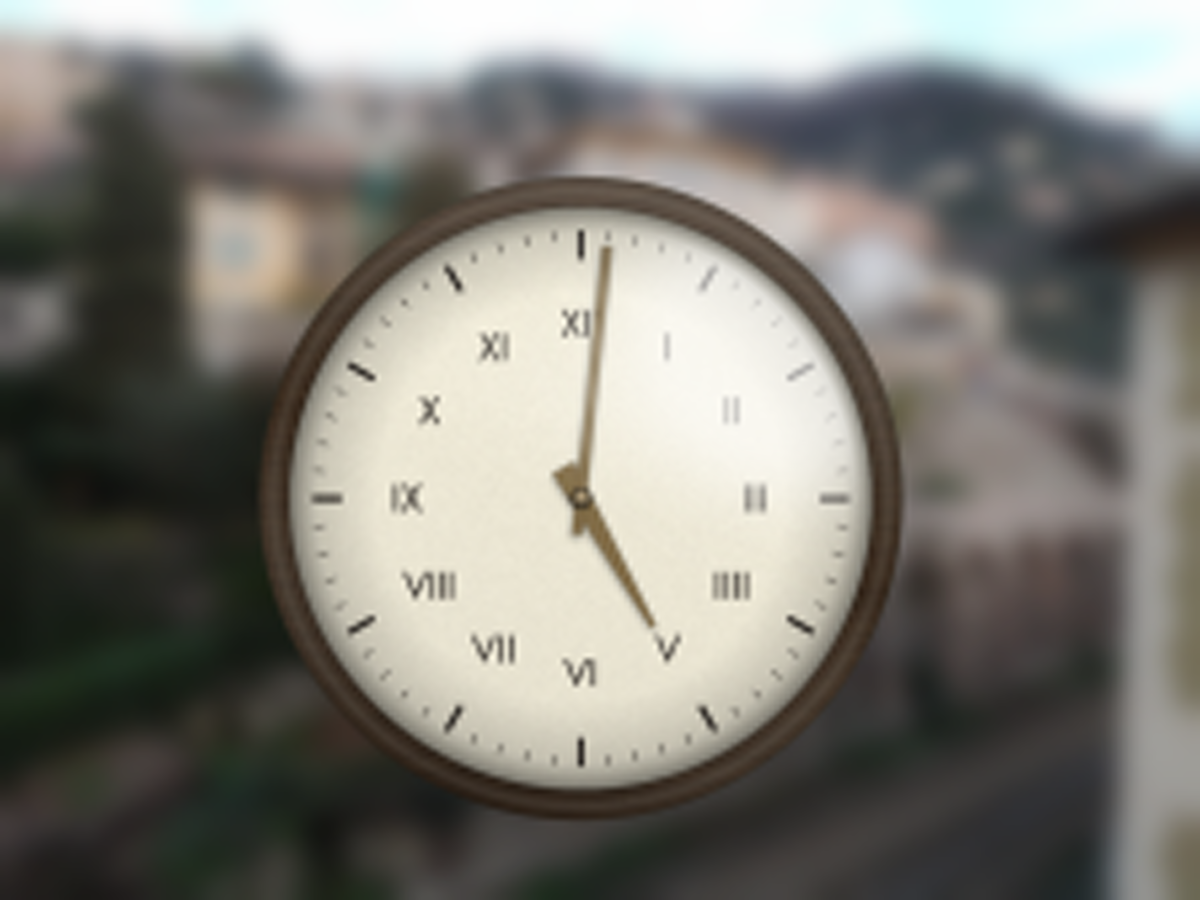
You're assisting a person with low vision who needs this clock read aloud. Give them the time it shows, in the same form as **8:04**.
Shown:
**5:01**
